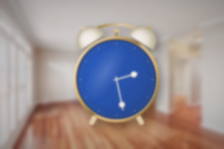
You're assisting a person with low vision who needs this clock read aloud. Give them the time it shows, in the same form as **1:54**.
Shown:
**2:28**
